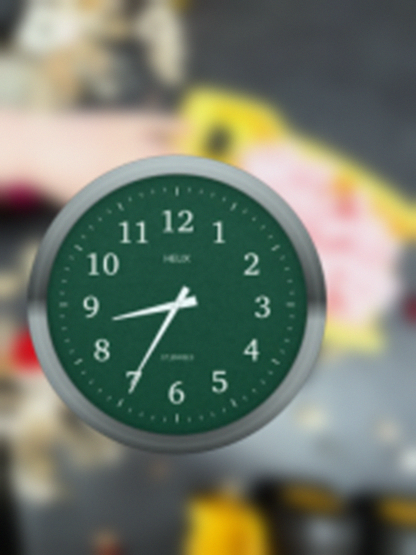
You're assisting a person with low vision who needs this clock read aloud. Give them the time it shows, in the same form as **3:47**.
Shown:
**8:35**
